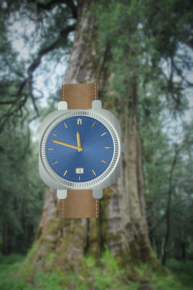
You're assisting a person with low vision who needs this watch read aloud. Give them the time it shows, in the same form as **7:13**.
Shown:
**11:48**
